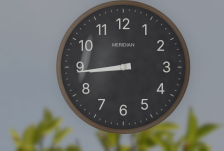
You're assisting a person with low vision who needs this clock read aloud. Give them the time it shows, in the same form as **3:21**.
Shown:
**8:44**
